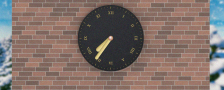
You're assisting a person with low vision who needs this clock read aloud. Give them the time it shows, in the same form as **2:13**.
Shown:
**7:36**
